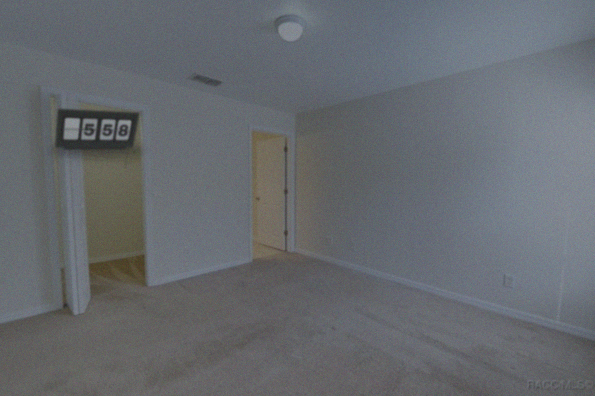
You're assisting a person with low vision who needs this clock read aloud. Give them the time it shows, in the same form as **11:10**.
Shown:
**5:58**
